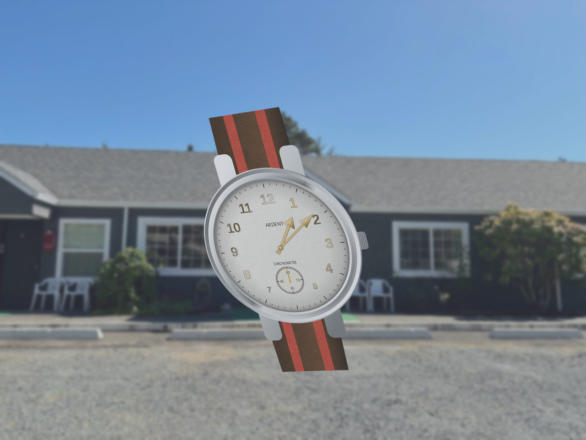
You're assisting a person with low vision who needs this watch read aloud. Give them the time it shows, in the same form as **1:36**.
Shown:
**1:09**
